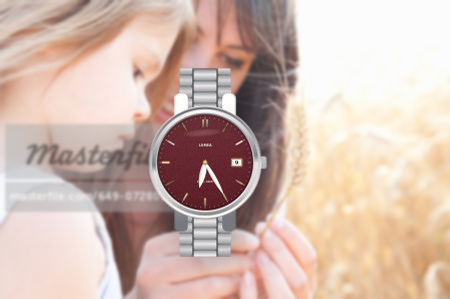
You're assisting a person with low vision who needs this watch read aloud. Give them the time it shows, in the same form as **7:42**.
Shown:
**6:25**
